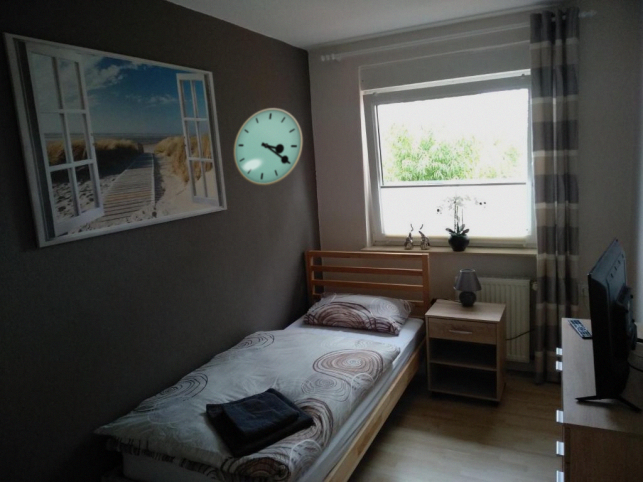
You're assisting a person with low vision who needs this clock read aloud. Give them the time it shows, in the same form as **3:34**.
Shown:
**3:20**
